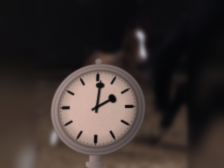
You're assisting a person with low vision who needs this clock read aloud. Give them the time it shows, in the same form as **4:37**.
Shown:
**2:01**
